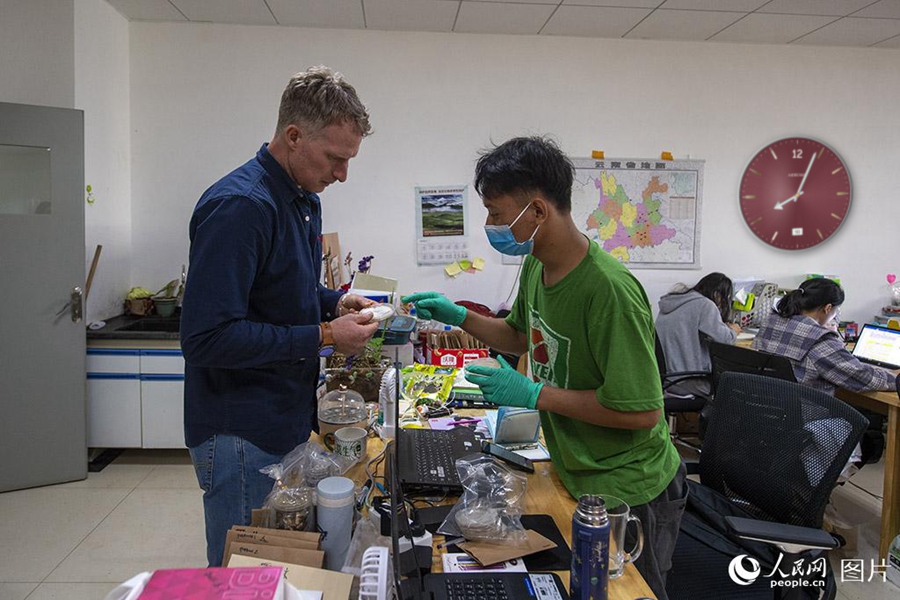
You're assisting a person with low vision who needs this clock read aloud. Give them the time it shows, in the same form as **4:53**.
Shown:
**8:04**
